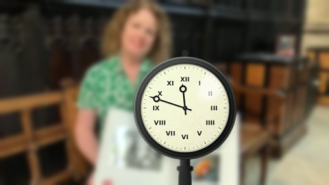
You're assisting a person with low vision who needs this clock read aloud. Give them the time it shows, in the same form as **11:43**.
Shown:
**11:48**
